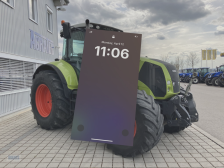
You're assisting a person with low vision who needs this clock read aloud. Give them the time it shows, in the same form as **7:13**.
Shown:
**11:06**
